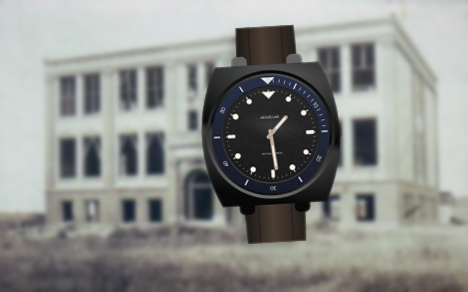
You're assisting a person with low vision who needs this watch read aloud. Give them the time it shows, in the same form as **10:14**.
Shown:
**1:29**
